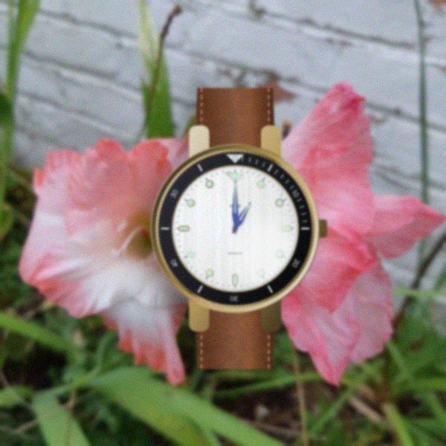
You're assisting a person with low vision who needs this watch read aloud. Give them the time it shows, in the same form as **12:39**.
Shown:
**1:00**
